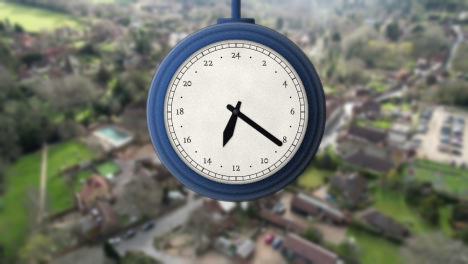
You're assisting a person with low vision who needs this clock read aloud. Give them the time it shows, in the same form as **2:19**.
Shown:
**13:21**
